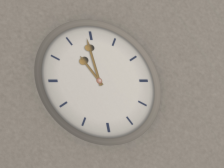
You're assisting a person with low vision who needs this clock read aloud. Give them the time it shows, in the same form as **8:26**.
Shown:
**10:59**
